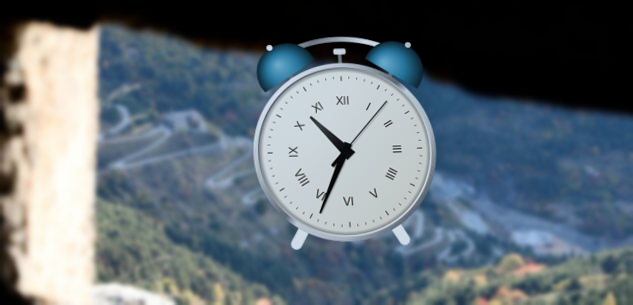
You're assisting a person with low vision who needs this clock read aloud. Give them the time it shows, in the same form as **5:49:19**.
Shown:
**10:34:07**
